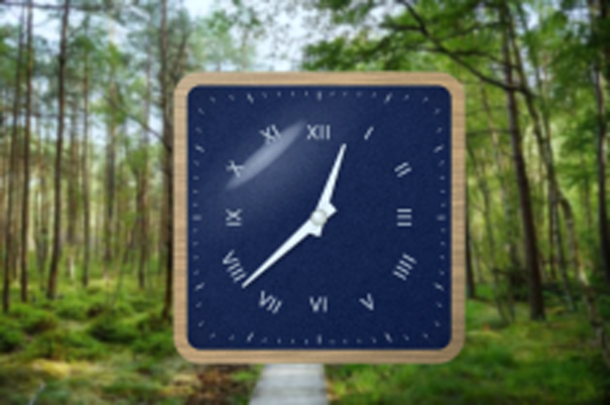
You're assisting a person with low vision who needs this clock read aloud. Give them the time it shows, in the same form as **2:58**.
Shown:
**12:38**
